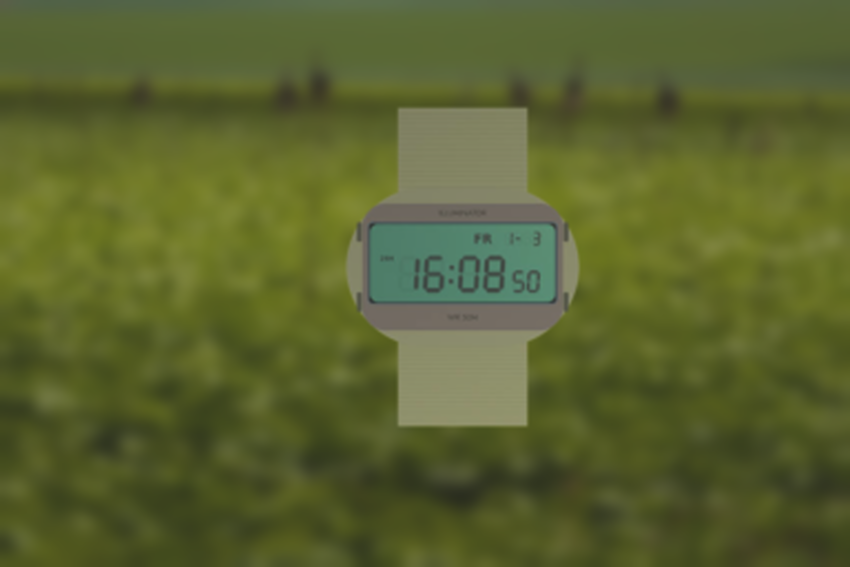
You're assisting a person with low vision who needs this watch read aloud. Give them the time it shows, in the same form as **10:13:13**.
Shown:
**16:08:50**
